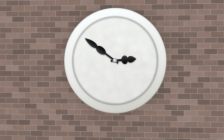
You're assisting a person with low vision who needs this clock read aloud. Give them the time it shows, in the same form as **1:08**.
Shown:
**2:51**
